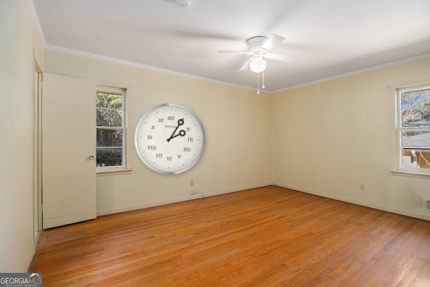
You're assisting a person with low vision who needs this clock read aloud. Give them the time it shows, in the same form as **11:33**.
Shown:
**2:05**
